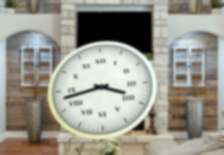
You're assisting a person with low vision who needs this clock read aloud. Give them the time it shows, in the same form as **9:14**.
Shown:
**3:43**
